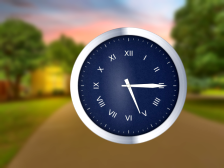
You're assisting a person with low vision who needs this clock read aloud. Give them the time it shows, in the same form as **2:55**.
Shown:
**5:15**
